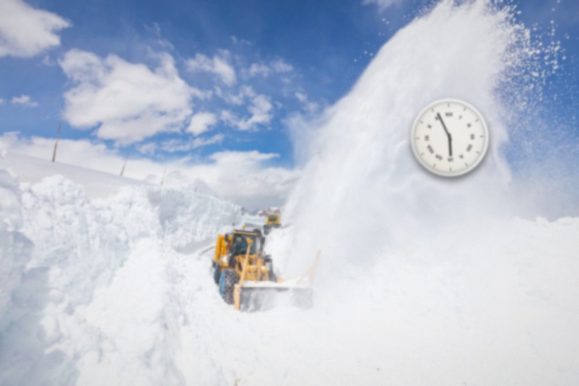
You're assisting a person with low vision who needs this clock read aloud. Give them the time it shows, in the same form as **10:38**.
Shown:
**5:56**
